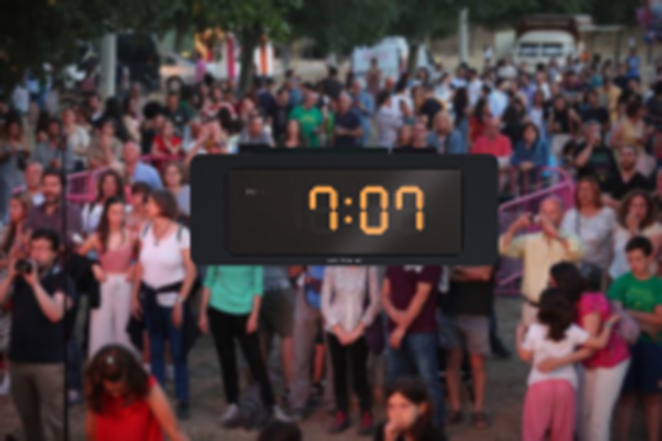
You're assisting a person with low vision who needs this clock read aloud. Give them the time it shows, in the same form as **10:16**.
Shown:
**7:07**
